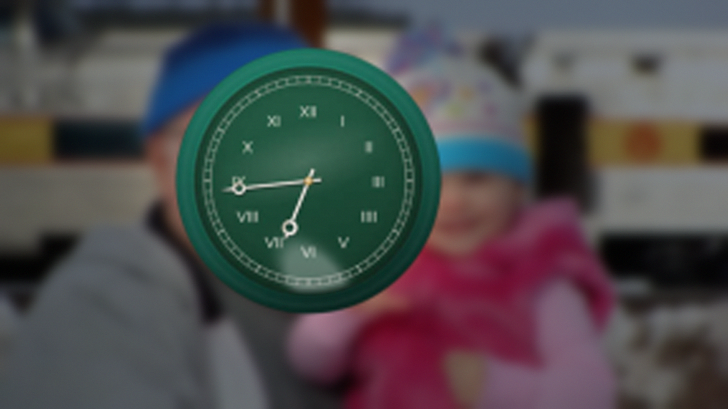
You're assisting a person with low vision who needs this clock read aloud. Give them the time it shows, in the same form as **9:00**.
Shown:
**6:44**
